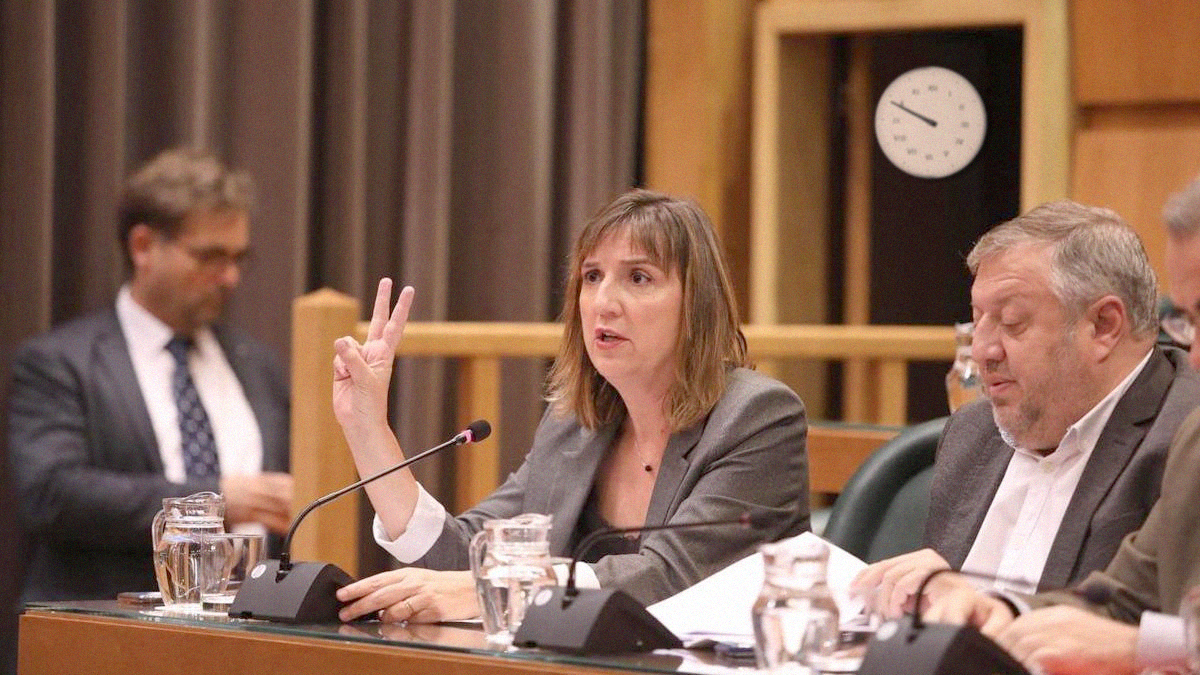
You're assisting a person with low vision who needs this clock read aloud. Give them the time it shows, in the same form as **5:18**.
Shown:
**9:49**
